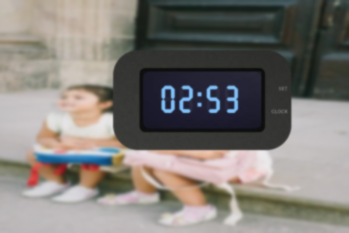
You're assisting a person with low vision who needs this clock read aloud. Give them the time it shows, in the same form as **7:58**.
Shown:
**2:53**
